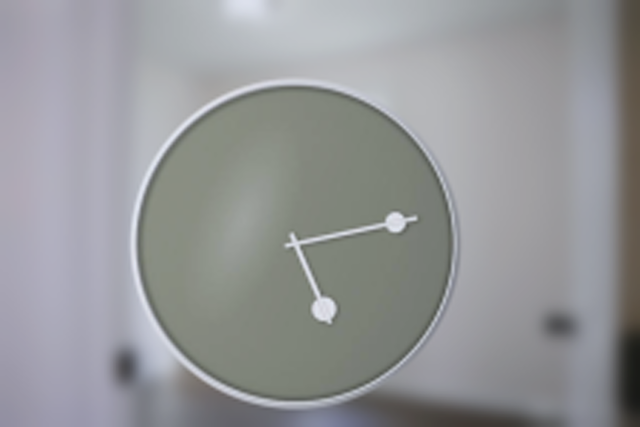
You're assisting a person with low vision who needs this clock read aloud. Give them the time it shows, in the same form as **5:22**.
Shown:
**5:13**
